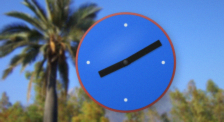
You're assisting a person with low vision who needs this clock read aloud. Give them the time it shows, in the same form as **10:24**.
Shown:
**8:10**
